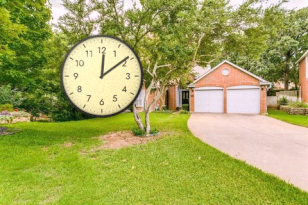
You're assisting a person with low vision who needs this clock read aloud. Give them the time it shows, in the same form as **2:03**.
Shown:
**12:09**
